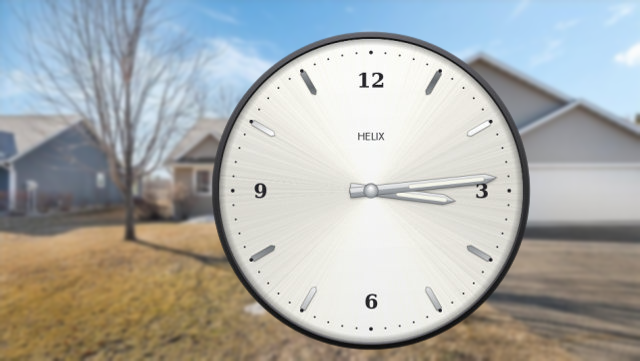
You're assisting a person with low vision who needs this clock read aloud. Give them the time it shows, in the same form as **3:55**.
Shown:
**3:14**
